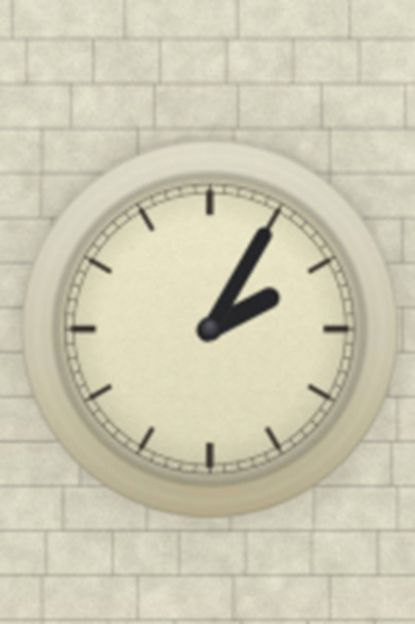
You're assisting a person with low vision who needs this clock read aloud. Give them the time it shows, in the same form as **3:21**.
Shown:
**2:05**
